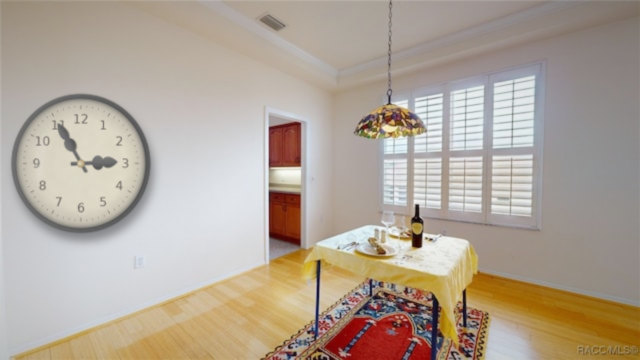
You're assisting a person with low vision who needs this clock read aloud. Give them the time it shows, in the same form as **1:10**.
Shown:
**2:55**
